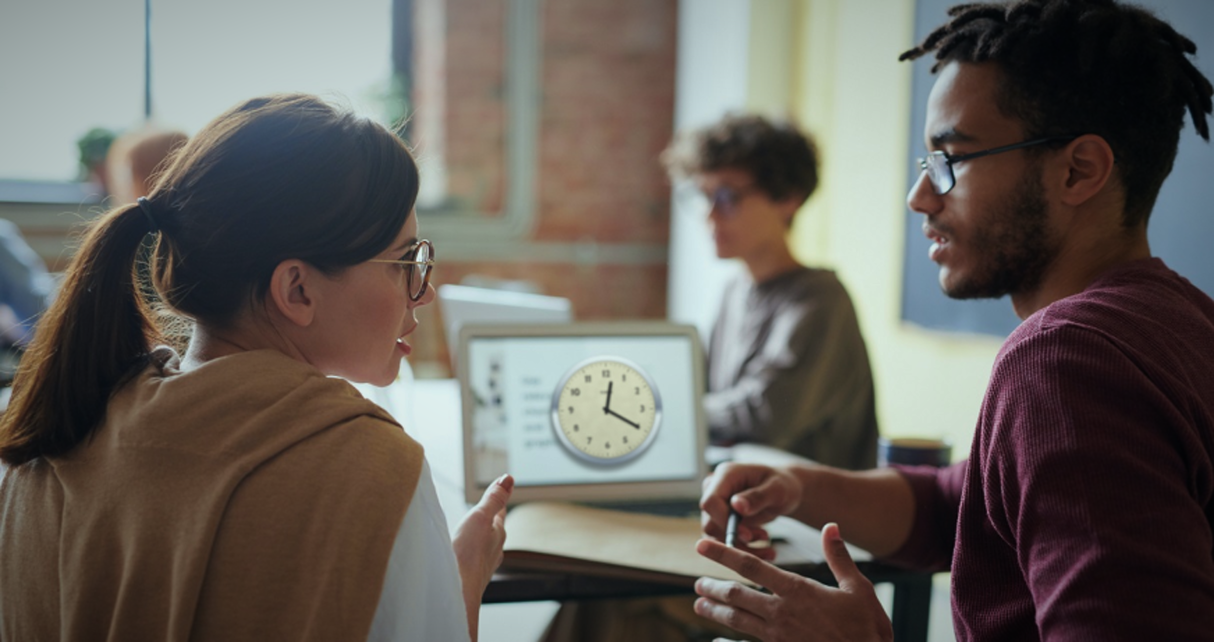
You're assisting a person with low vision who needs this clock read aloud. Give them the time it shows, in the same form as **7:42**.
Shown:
**12:20**
